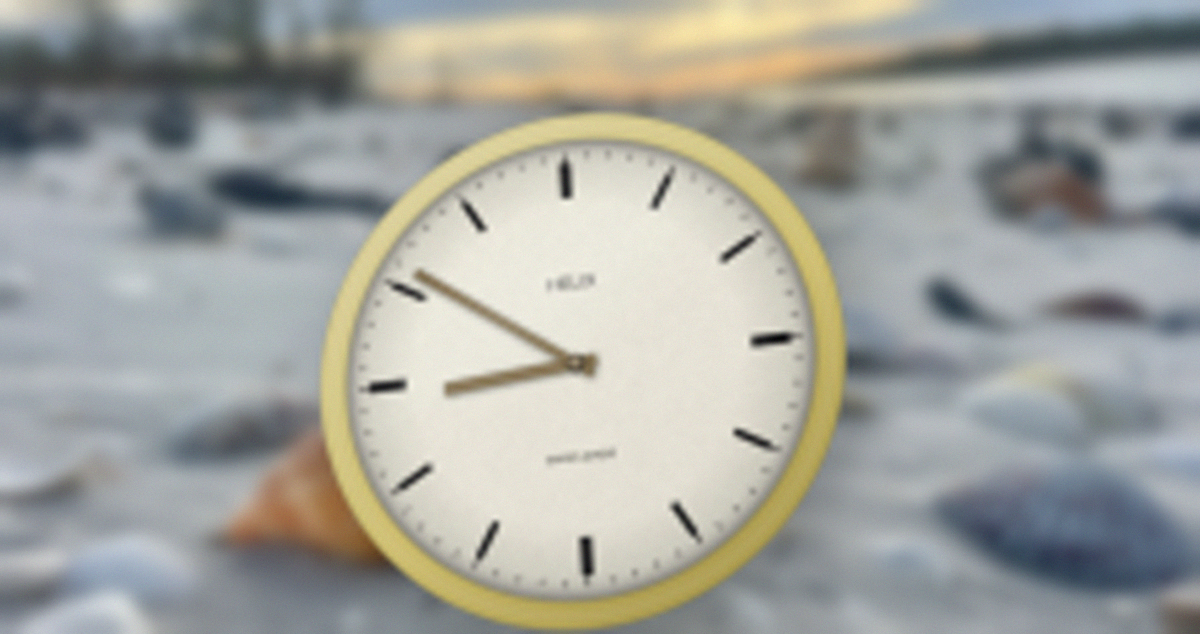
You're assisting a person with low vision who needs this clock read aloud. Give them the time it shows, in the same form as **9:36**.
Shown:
**8:51**
